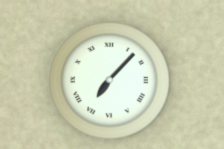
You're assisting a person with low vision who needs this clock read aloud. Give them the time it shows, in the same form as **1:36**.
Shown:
**7:07**
